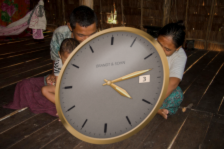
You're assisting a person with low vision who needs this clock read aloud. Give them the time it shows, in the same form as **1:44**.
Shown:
**4:13**
